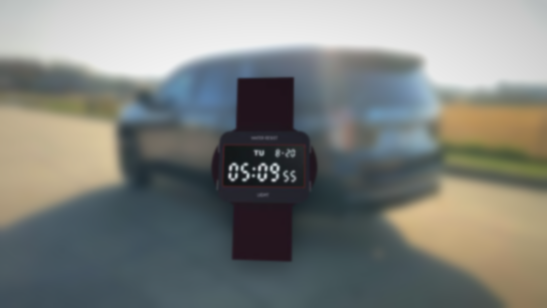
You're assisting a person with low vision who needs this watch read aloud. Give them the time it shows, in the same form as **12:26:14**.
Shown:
**5:09:55**
